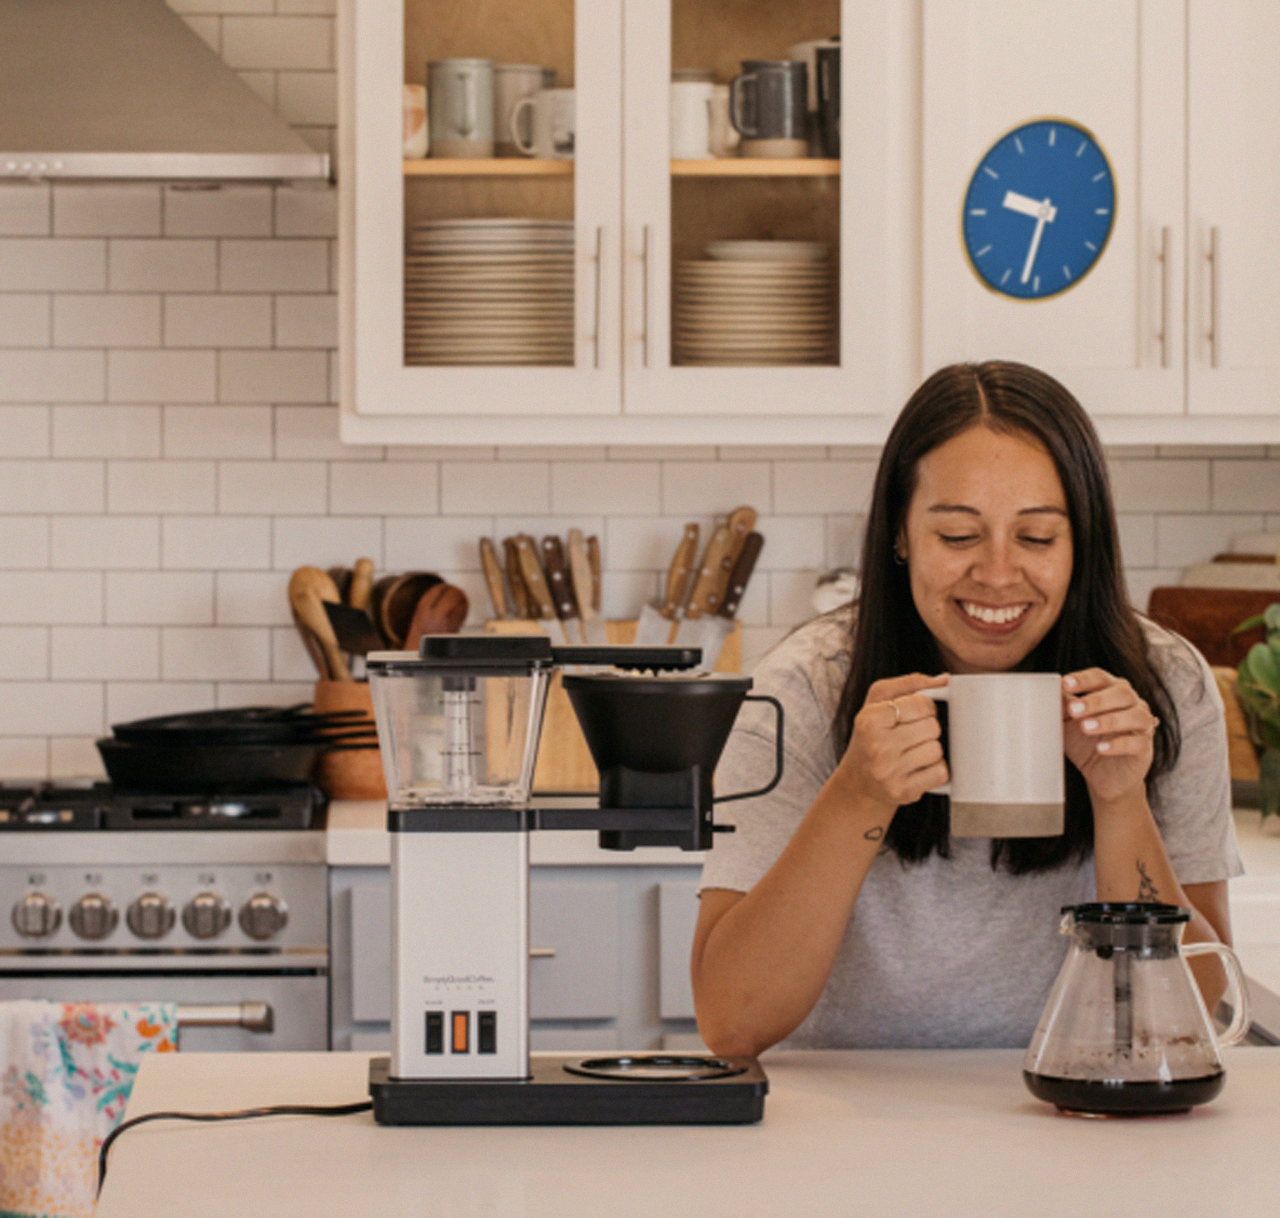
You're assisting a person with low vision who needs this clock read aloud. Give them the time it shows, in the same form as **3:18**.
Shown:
**9:32**
